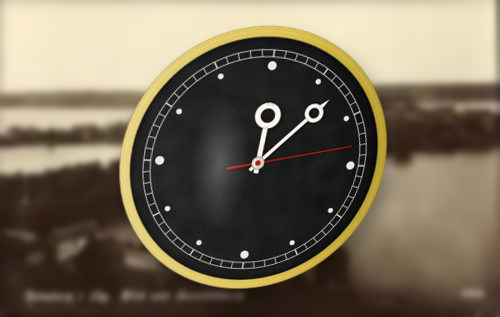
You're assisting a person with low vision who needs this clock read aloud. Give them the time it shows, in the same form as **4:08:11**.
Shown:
**12:07:13**
